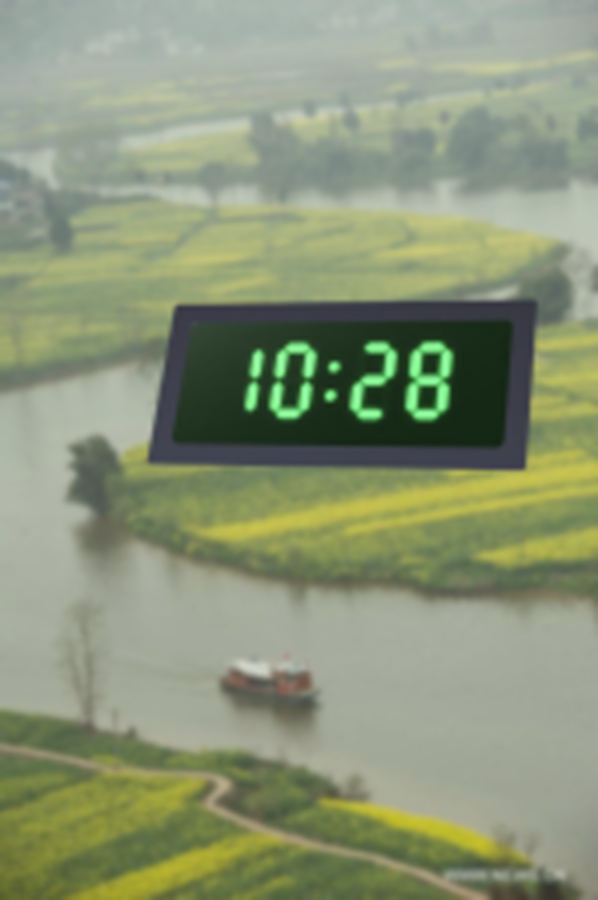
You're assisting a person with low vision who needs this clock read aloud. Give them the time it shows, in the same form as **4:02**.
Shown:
**10:28**
